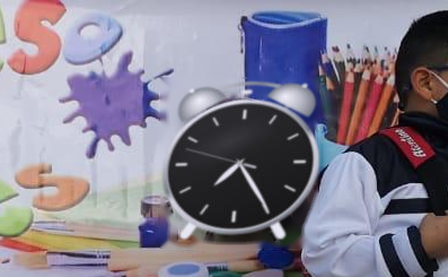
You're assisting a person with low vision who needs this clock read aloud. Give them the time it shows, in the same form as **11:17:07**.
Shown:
**7:24:48**
